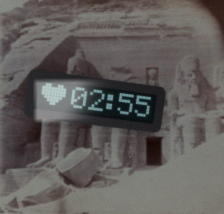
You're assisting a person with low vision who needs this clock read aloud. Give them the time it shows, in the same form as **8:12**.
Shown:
**2:55**
